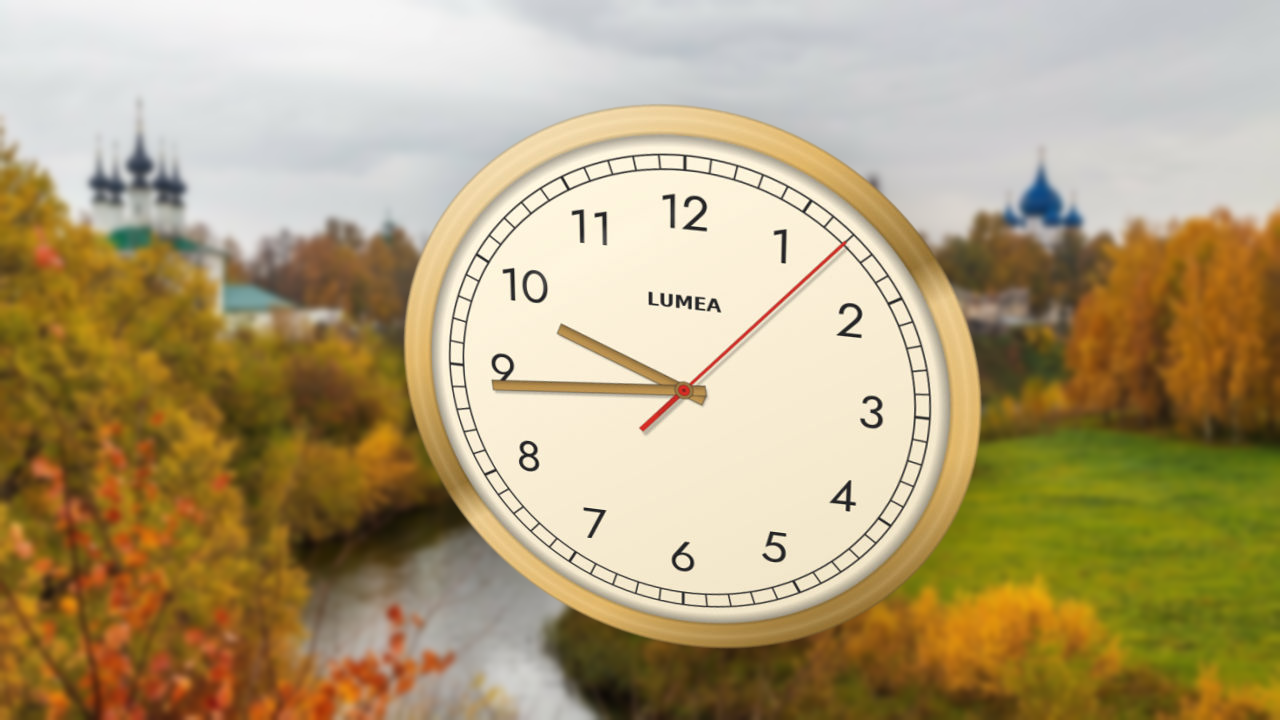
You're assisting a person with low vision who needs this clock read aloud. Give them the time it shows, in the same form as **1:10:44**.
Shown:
**9:44:07**
